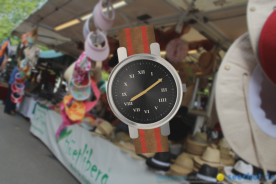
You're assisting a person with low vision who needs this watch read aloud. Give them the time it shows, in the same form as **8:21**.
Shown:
**8:10**
